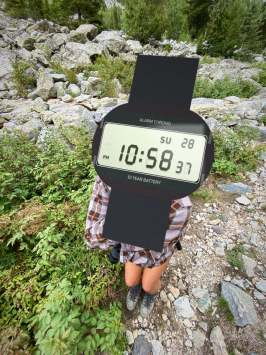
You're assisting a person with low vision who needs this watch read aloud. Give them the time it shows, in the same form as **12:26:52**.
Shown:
**10:58:37**
